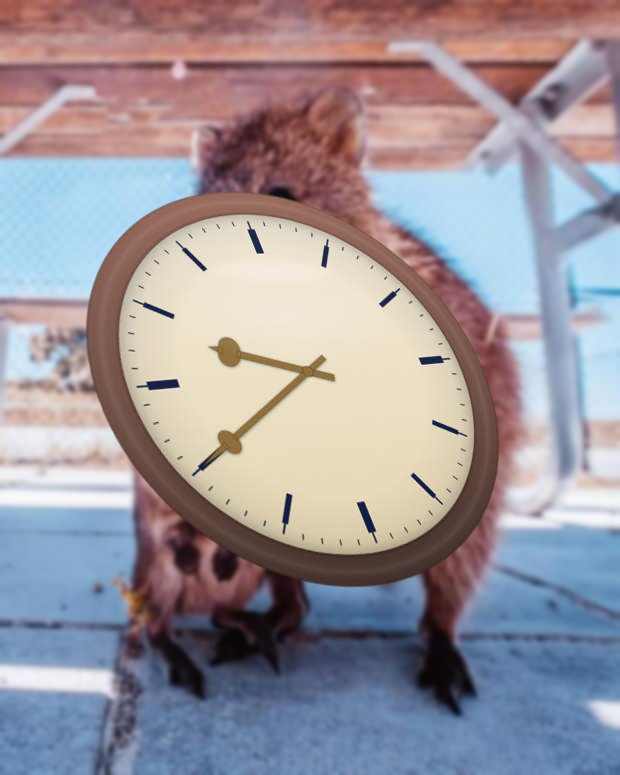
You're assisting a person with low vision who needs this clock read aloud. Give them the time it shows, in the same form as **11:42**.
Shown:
**9:40**
